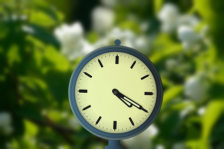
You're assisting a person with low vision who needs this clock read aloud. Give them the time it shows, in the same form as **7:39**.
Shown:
**4:20**
